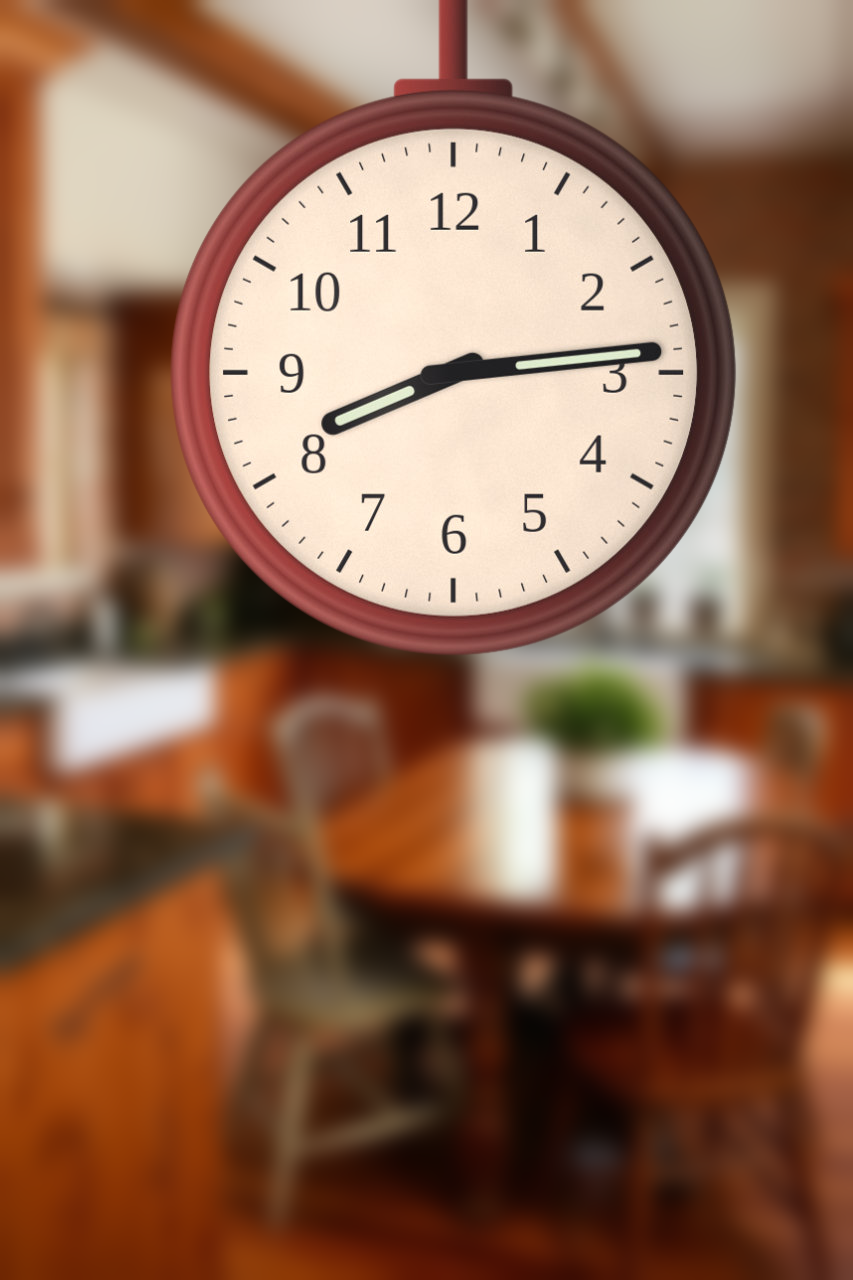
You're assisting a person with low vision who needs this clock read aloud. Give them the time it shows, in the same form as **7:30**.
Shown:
**8:14**
